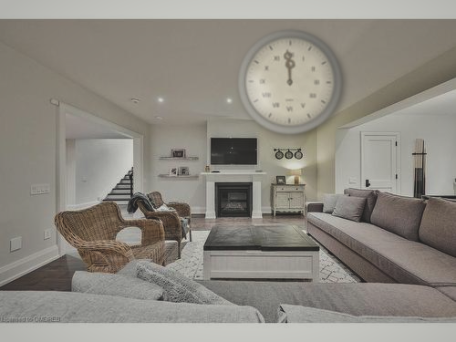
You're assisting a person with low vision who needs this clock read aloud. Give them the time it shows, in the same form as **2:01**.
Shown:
**11:59**
